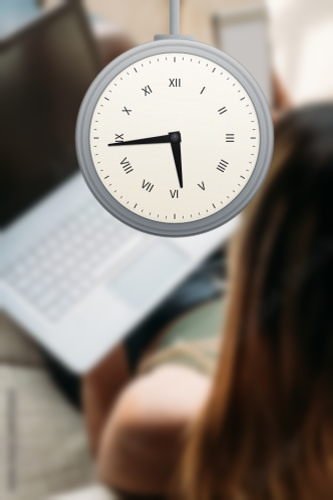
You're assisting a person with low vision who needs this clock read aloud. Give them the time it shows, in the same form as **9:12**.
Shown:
**5:44**
